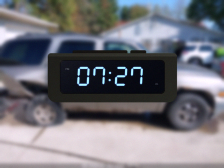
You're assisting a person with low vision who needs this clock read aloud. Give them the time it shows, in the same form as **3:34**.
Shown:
**7:27**
